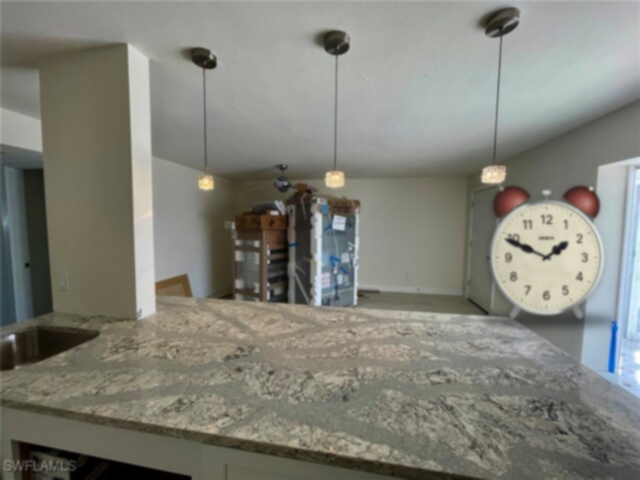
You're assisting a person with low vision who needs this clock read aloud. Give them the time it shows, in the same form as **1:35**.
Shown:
**1:49**
